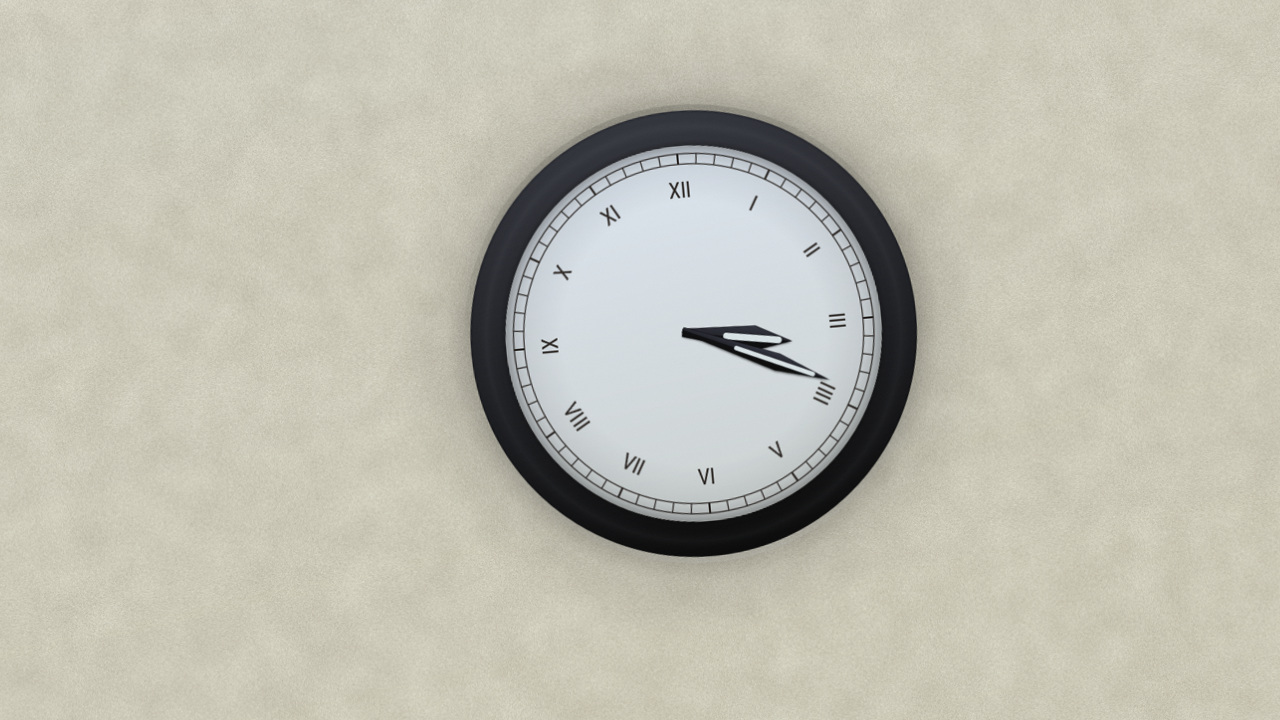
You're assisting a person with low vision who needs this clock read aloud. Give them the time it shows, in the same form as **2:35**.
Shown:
**3:19**
